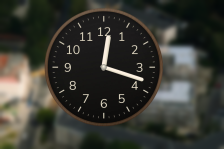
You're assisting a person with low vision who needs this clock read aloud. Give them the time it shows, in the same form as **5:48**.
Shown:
**12:18**
